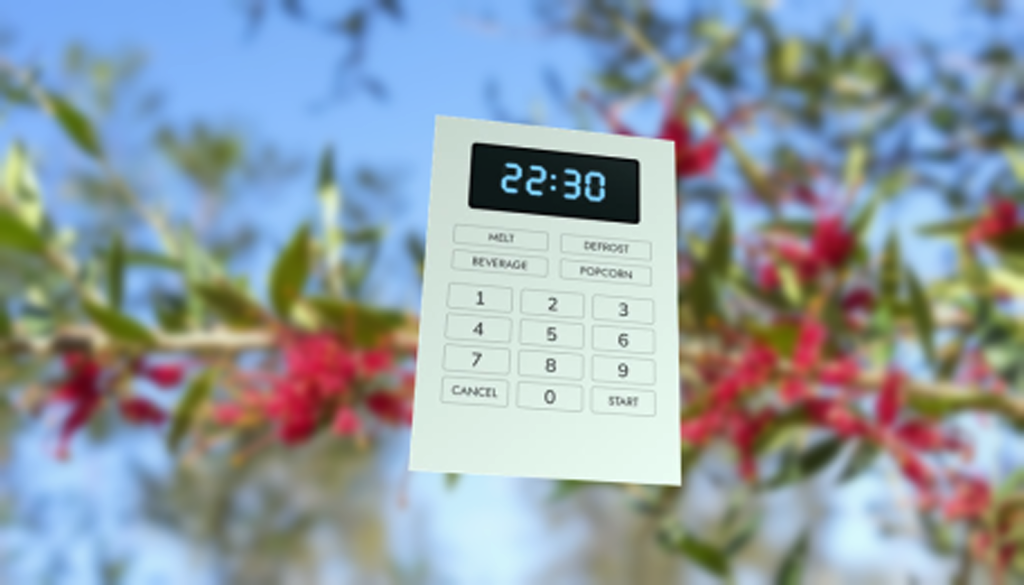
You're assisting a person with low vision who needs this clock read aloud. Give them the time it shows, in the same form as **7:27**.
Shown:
**22:30**
